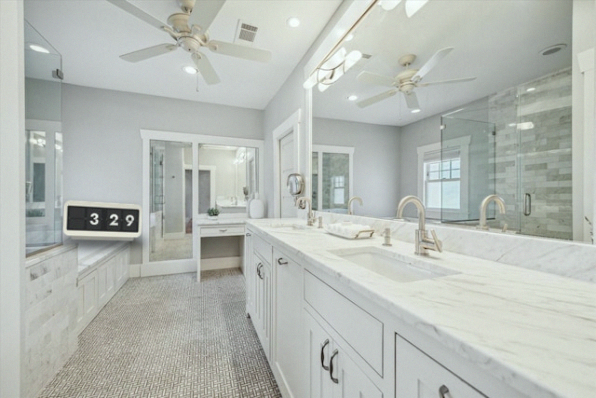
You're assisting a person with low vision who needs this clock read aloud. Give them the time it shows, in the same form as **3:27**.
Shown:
**3:29**
